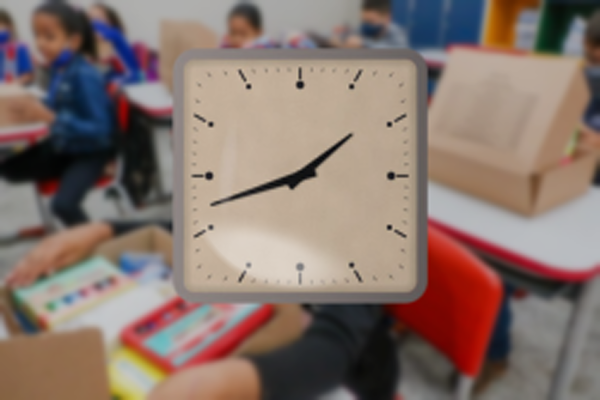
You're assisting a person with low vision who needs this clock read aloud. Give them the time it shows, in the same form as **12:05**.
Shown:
**1:42**
